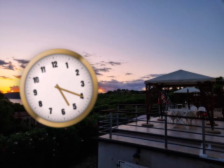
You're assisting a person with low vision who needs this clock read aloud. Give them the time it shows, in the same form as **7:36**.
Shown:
**5:20**
